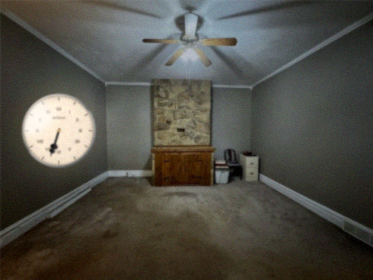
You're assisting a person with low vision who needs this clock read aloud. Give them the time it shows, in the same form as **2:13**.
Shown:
**6:33**
